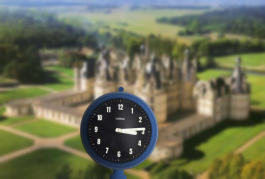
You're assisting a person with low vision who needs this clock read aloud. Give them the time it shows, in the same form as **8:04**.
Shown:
**3:14**
